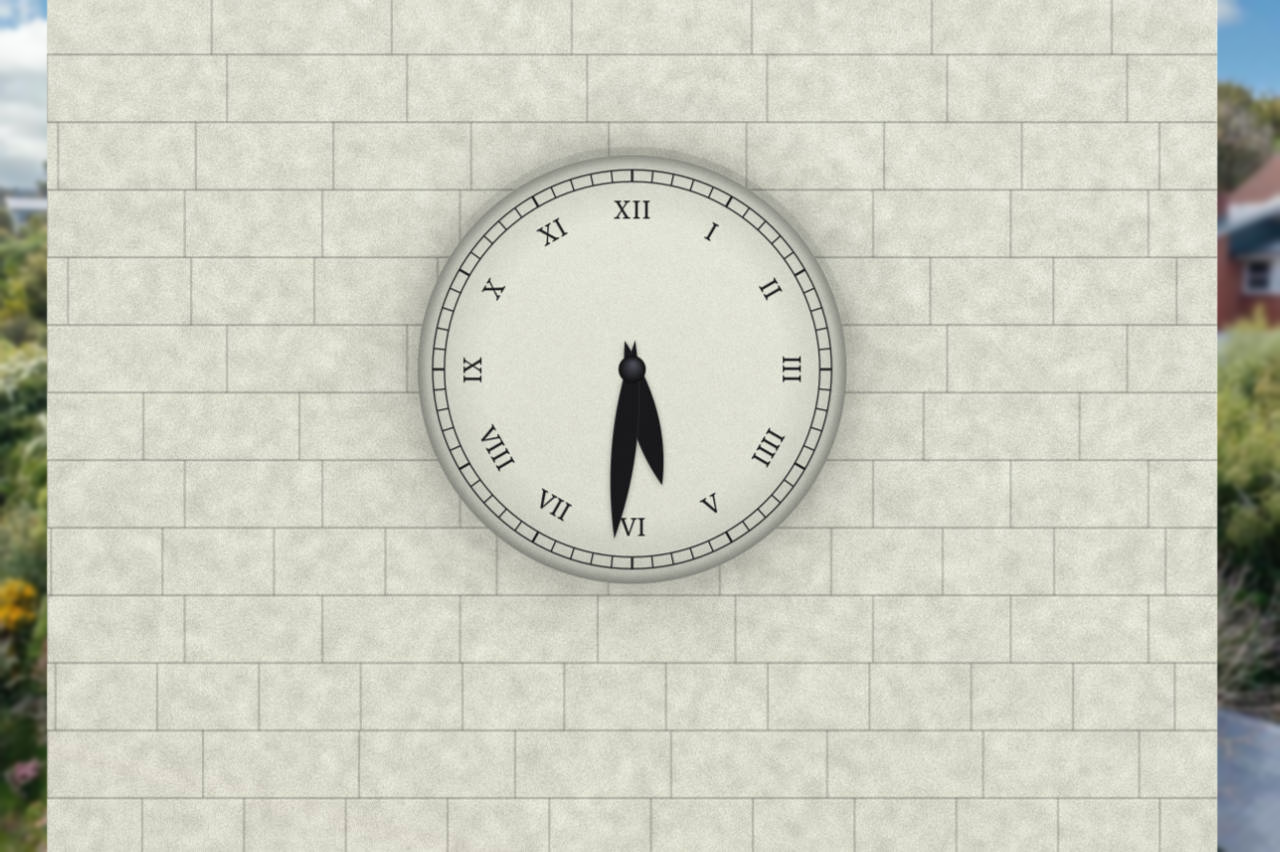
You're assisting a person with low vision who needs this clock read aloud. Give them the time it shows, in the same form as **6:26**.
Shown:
**5:31**
